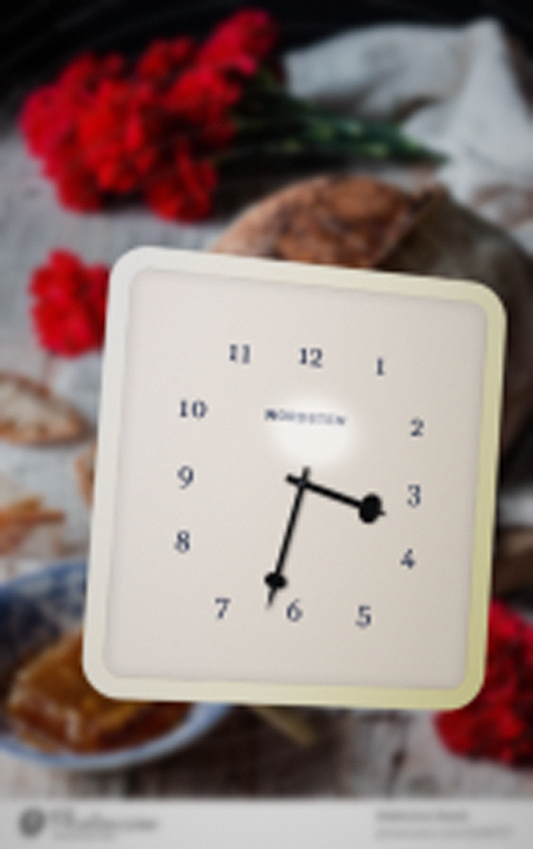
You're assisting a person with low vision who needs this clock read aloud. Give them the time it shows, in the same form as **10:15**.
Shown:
**3:32**
